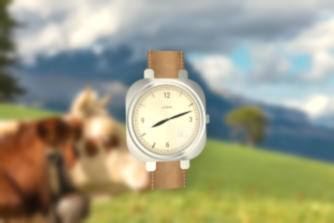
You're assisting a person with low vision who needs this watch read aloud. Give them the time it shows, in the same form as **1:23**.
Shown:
**8:12**
